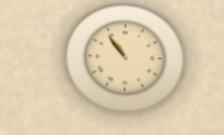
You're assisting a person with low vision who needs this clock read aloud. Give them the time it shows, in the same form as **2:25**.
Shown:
**10:54**
